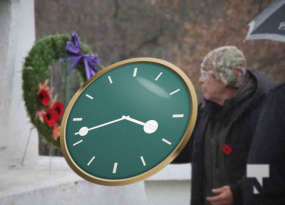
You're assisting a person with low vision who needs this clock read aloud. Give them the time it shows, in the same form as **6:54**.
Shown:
**3:42**
